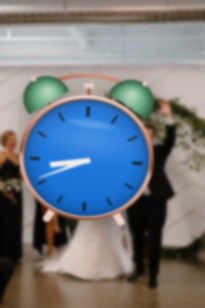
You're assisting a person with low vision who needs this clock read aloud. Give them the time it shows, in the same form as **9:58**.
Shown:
**8:41**
